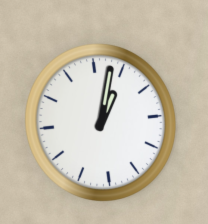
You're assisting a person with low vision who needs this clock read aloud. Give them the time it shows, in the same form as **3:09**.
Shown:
**1:03**
